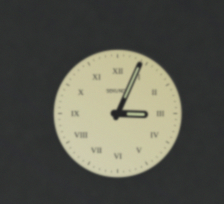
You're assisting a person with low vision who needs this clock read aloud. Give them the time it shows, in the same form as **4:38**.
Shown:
**3:04**
